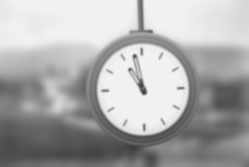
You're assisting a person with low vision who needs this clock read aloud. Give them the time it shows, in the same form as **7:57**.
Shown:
**10:58**
